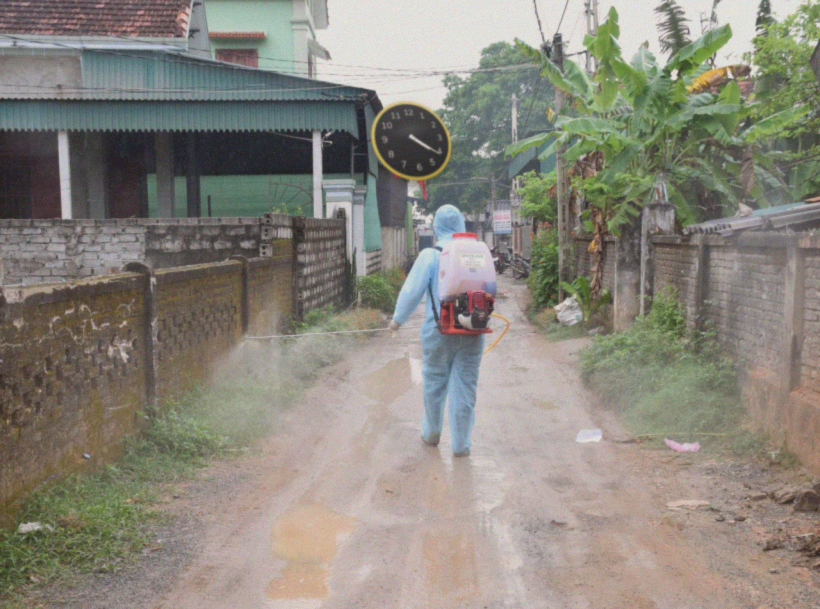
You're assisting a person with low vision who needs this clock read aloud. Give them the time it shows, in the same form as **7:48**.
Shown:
**4:21**
